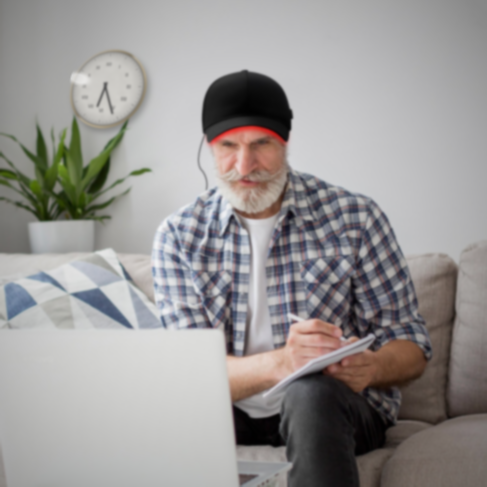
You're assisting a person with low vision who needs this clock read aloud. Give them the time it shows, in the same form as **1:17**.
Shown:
**6:26**
